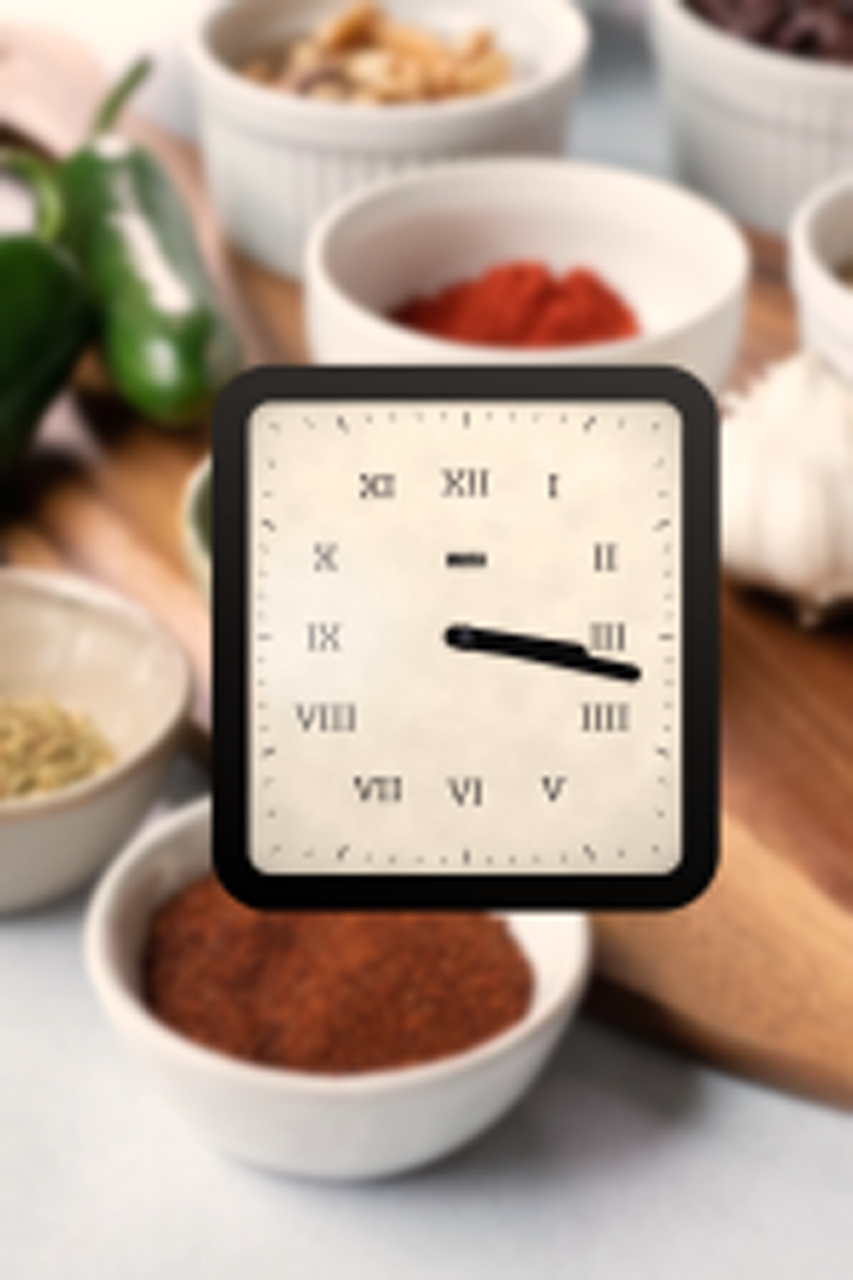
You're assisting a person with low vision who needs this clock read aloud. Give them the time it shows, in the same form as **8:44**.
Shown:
**3:17**
